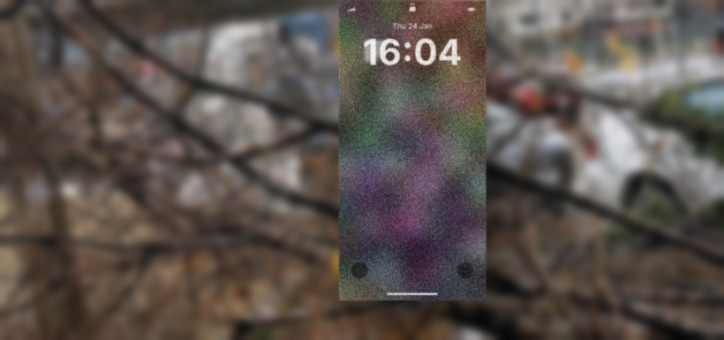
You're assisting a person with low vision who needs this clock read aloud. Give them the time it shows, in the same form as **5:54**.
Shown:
**16:04**
